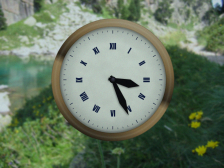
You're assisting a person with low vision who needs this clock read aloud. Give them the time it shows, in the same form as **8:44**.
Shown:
**3:26**
